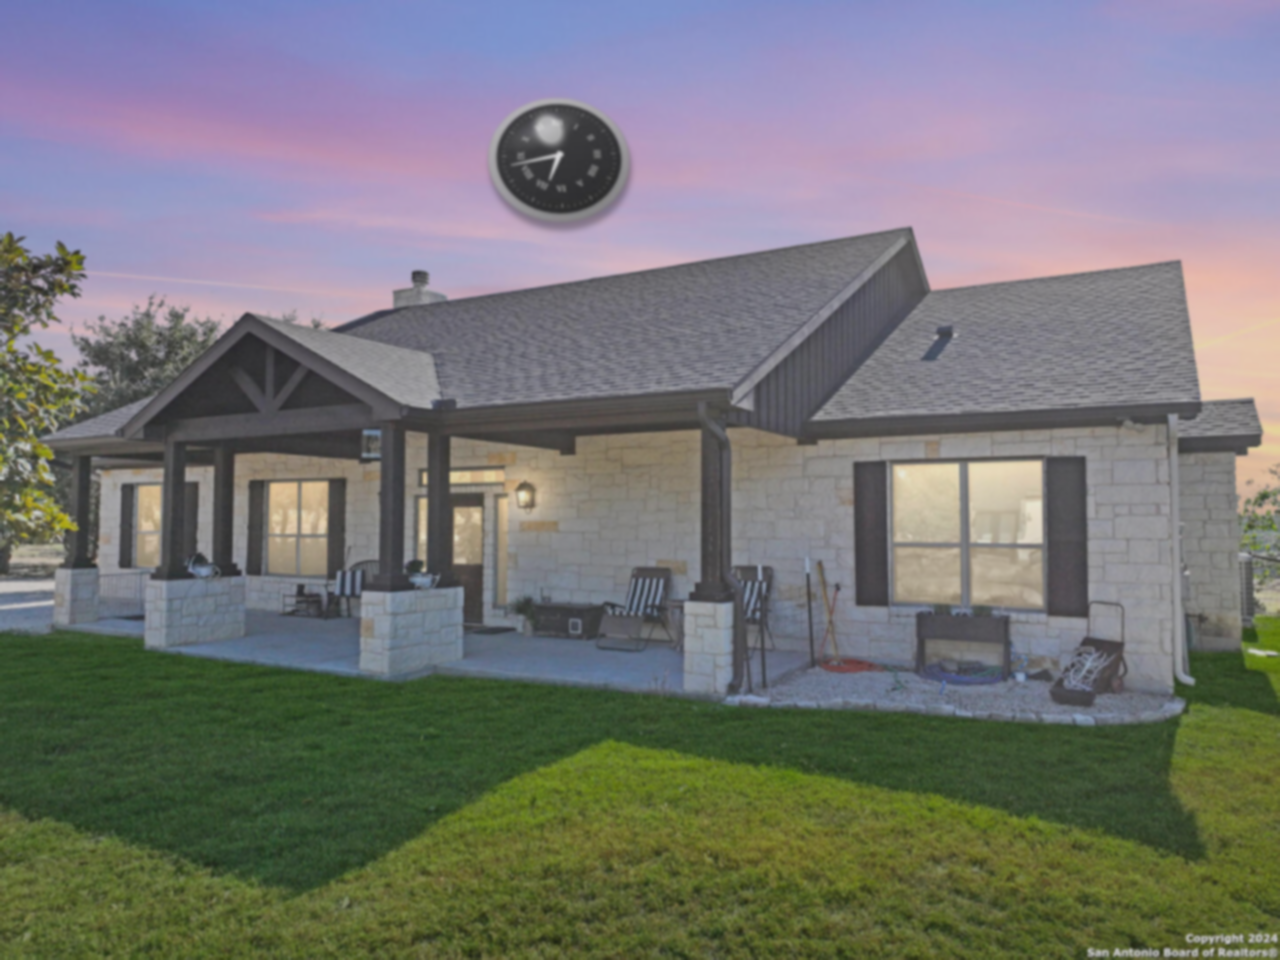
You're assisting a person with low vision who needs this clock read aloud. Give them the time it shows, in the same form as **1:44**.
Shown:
**6:43**
